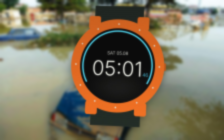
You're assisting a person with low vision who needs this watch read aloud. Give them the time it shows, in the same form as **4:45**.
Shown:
**5:01**
